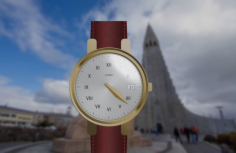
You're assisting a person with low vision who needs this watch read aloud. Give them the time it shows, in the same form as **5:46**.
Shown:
**4:22**
